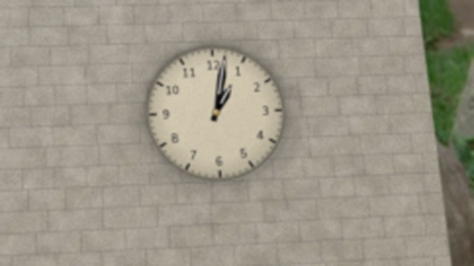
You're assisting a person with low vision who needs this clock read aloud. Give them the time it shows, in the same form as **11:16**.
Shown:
**1:02**
